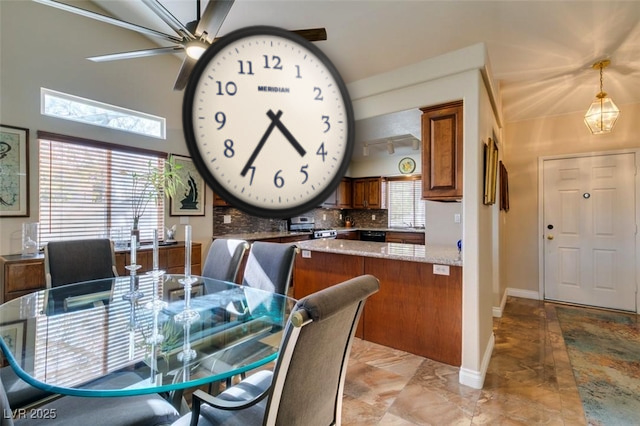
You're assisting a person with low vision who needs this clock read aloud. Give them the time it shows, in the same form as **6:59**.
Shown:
**4:36**
